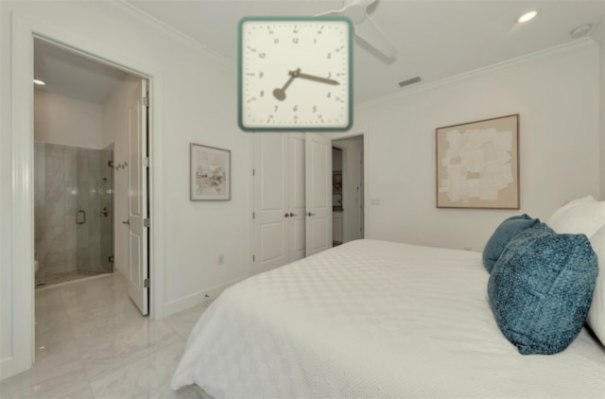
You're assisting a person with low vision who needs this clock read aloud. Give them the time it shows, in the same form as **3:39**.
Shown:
**7:17**
